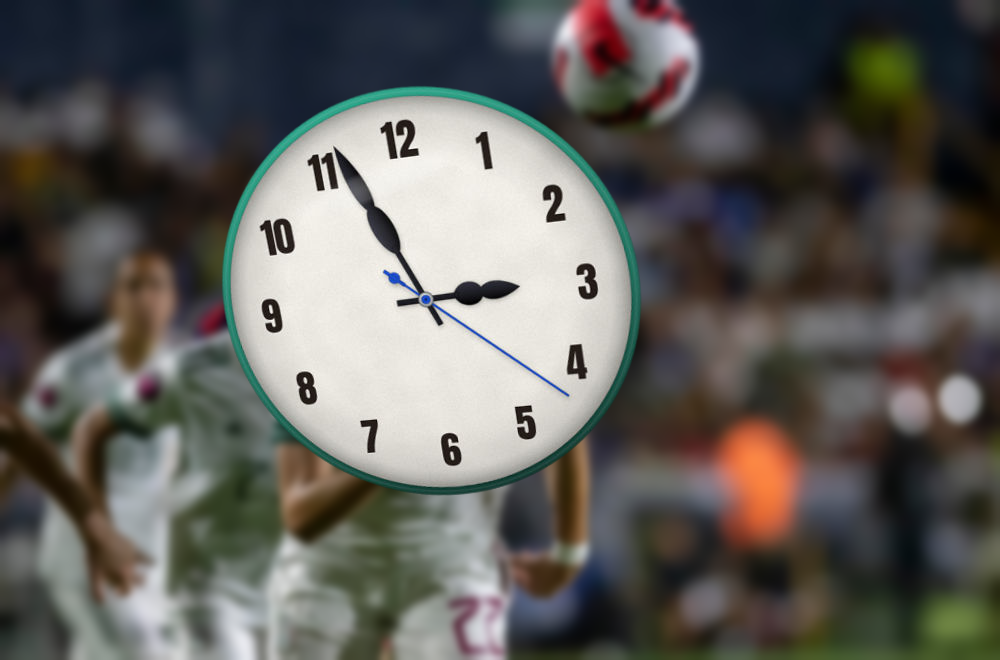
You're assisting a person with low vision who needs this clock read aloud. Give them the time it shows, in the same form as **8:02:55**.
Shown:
**2:56:22**
